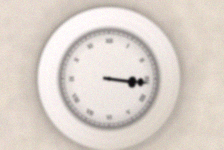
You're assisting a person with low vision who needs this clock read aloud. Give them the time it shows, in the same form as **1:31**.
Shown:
**3:16**
